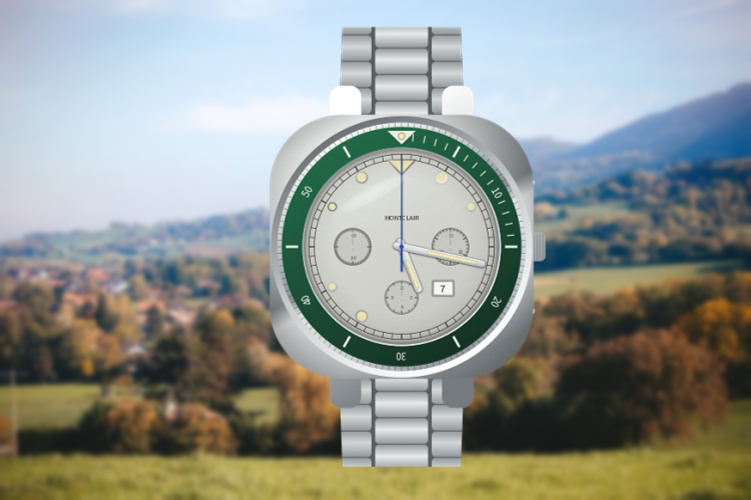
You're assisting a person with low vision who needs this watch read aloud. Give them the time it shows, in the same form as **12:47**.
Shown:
**5:17**
